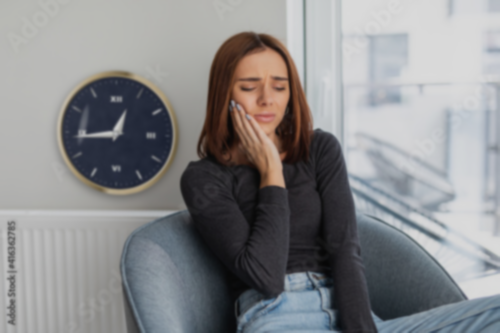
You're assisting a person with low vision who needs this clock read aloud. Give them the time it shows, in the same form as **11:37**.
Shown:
**12:44**
